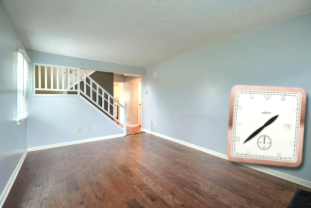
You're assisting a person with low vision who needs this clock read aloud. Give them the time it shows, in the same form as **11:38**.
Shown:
**1:38**
